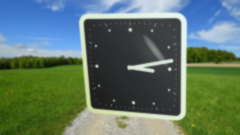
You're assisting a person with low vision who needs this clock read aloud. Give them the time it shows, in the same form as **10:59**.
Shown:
**3:13**
